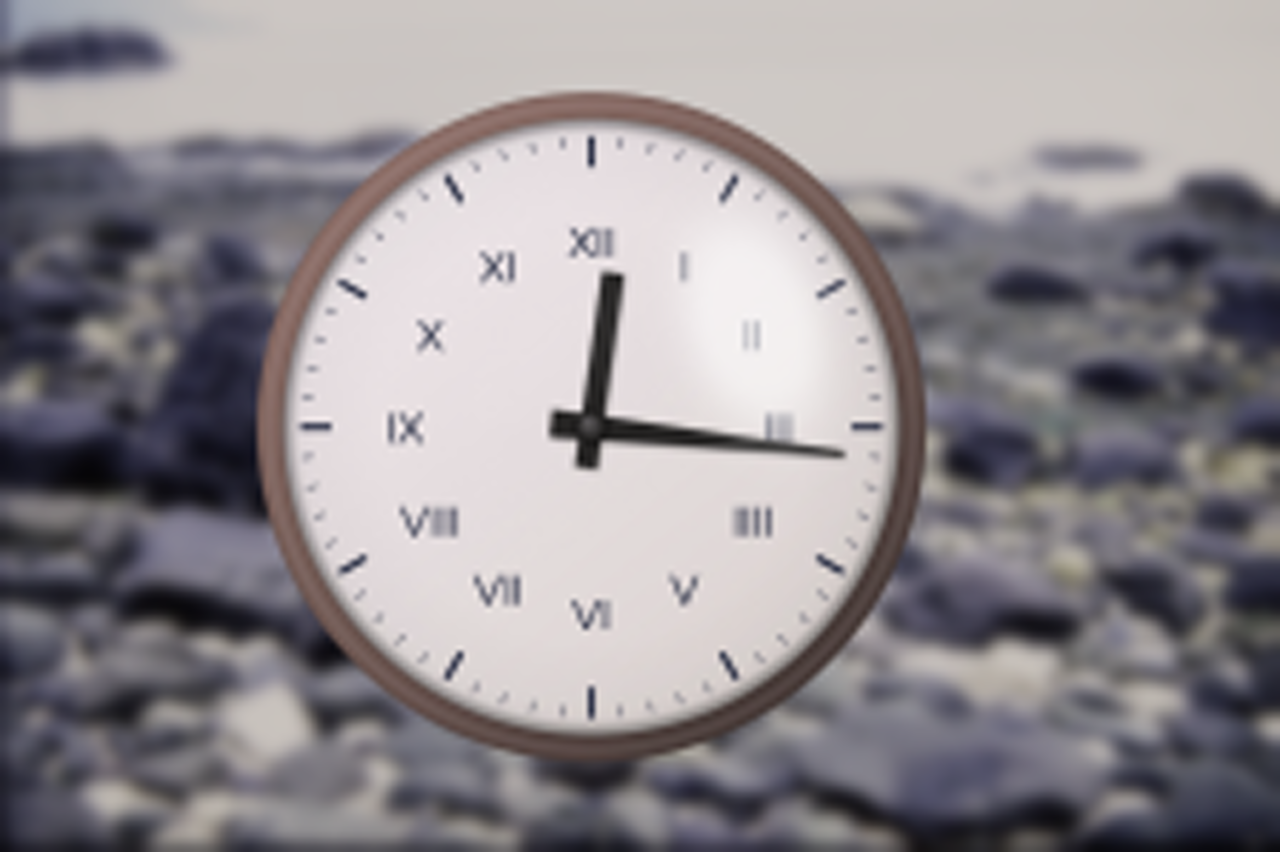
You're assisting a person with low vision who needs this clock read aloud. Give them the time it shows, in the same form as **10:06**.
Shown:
**12:16**
